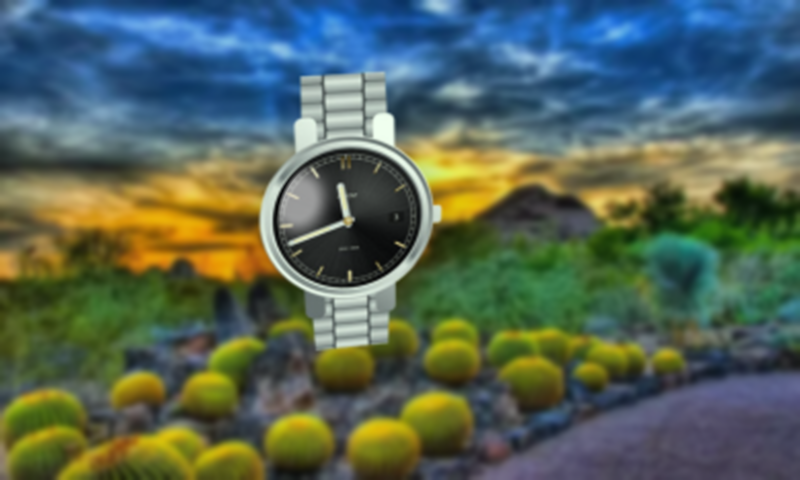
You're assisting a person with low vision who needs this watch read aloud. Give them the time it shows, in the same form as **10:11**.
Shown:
**11:42**
